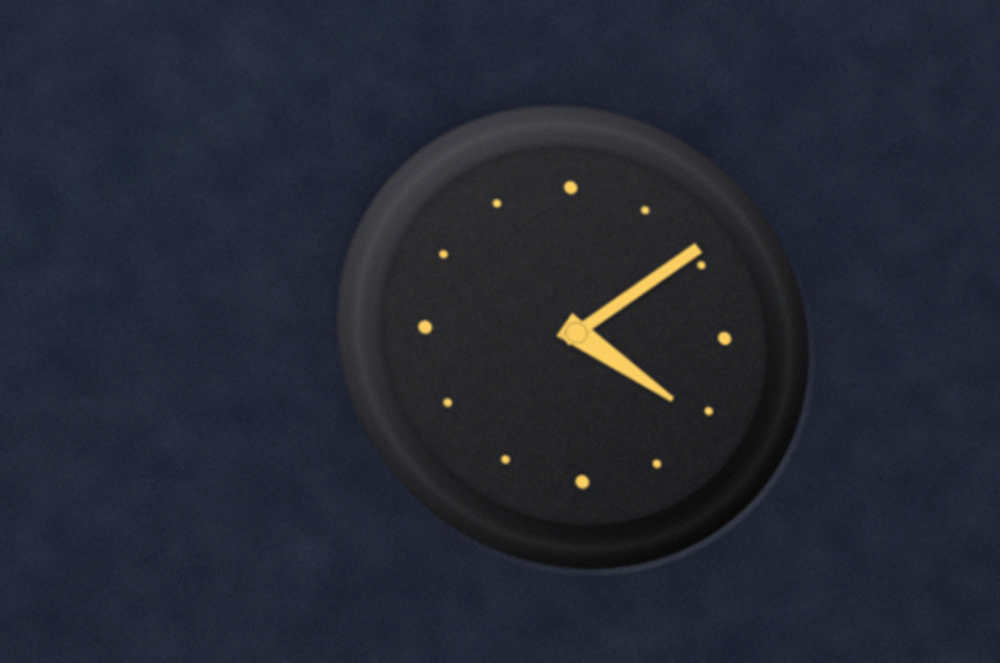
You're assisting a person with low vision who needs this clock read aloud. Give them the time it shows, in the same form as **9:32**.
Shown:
**4:09**
